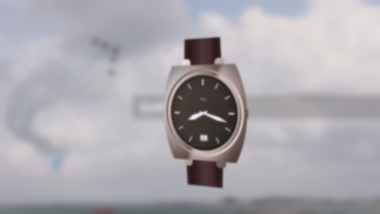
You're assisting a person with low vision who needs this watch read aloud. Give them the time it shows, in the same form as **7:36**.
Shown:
**8:18**
